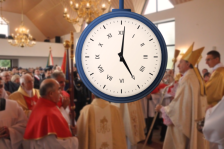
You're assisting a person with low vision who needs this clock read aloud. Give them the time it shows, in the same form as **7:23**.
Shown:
**5:01**
